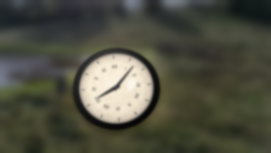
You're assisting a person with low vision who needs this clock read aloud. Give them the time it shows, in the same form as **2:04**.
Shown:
**8:07**
